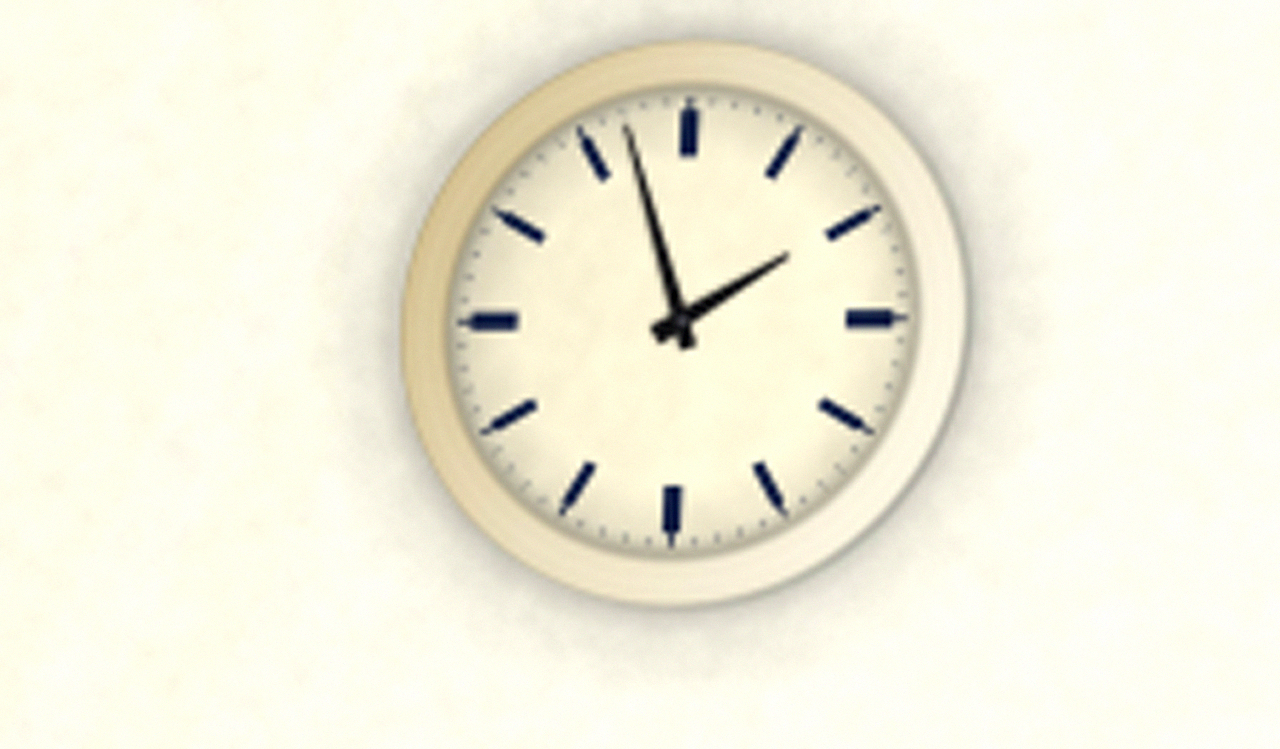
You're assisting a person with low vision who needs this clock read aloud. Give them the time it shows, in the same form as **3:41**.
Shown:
**1:57**
